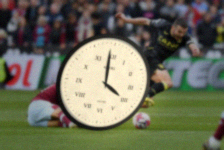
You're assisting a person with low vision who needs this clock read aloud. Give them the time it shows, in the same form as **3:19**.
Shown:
**3:59**
